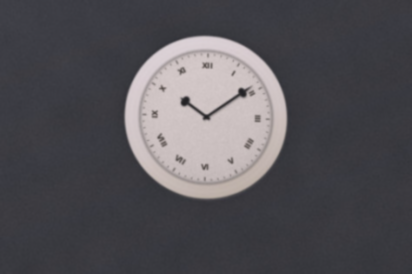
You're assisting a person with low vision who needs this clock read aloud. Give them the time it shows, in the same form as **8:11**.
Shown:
**10:09**
